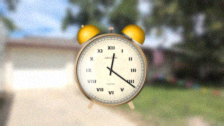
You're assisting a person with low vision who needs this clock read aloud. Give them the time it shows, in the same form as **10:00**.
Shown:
**12:21**
